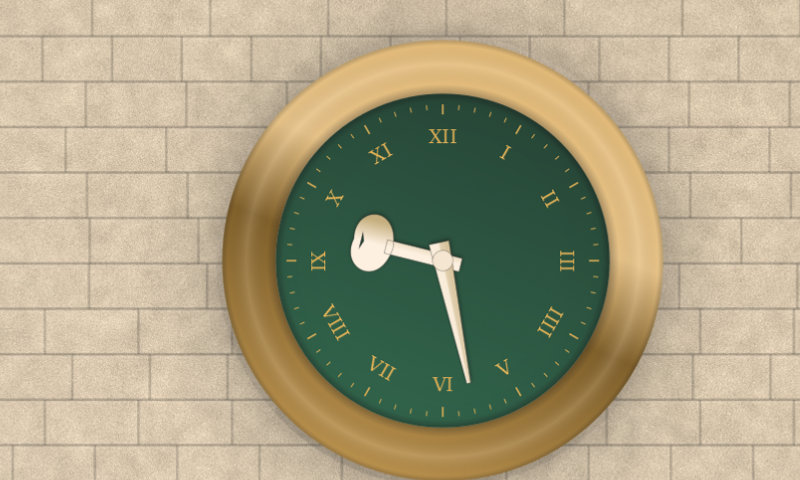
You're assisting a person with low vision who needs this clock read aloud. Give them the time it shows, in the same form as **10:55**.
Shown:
**9:28**
